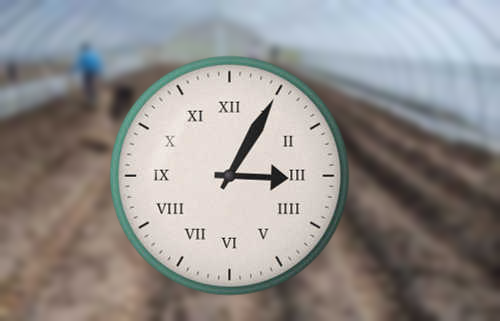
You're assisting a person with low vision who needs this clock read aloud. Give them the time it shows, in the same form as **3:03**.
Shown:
**3:05**
